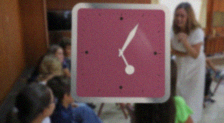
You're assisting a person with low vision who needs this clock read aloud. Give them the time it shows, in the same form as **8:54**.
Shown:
**5:05**
